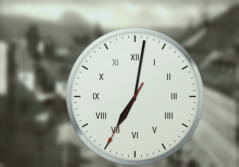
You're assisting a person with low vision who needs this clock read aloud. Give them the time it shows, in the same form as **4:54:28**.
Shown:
**7:01:35**
